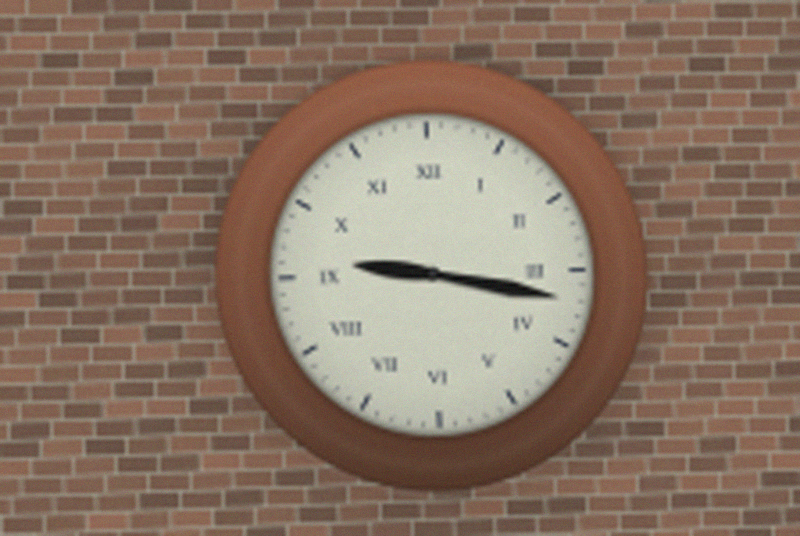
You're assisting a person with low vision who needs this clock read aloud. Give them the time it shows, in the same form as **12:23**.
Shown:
**9:17**
